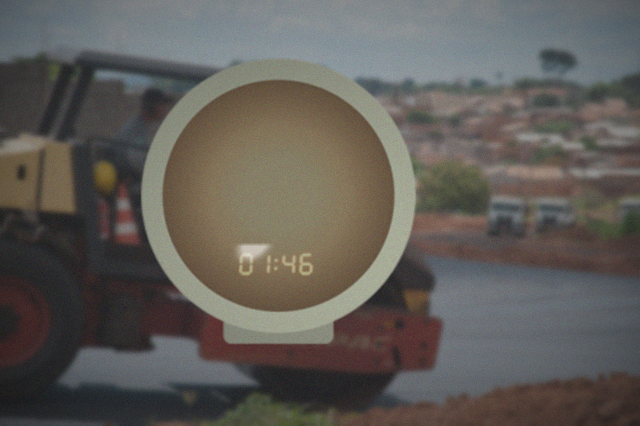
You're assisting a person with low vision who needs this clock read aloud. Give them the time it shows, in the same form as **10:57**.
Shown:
**1:46**
